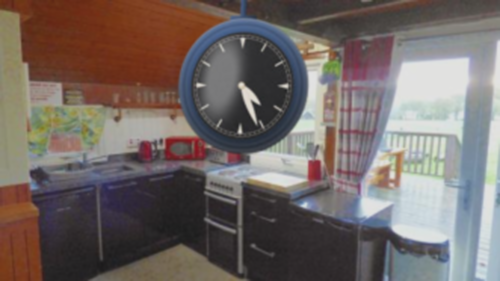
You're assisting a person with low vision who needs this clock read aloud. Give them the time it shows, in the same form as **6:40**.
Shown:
**4:26**
